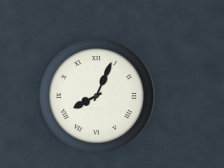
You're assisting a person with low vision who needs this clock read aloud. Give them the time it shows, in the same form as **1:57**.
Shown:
**8:04**
